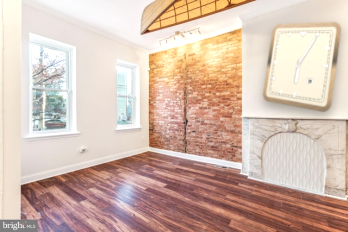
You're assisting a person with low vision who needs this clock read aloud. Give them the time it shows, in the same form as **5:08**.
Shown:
**6:05**
